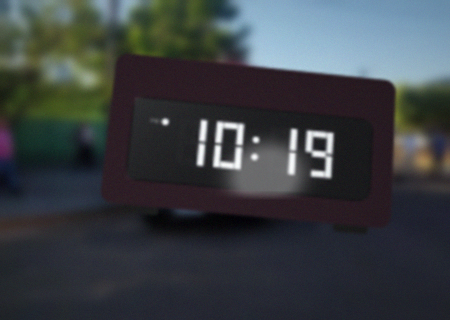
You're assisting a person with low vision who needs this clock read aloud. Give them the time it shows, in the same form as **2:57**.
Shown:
**10:19**
